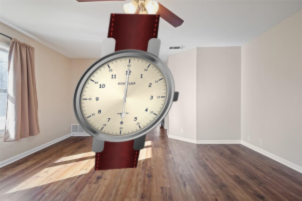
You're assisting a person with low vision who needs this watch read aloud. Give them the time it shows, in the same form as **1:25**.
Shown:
**6:00**
